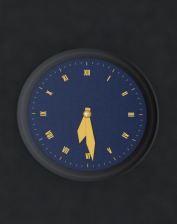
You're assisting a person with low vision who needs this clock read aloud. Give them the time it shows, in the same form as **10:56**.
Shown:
**6:29**
